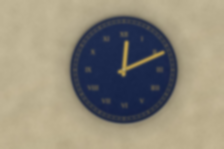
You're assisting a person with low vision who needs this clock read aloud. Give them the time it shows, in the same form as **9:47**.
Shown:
**12:11**
